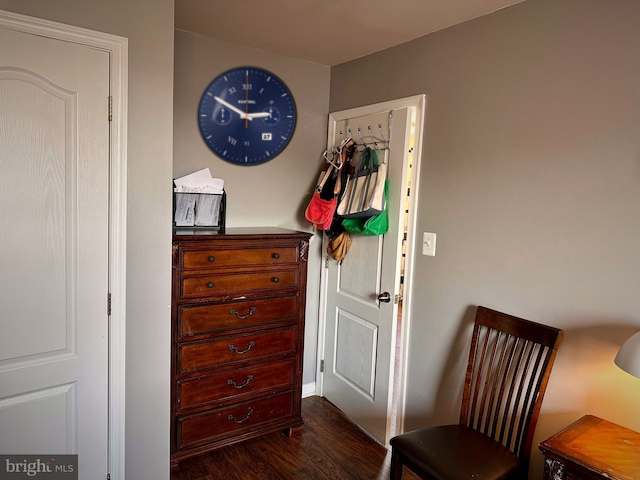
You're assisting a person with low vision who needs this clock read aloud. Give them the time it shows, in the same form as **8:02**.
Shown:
**2:50**
